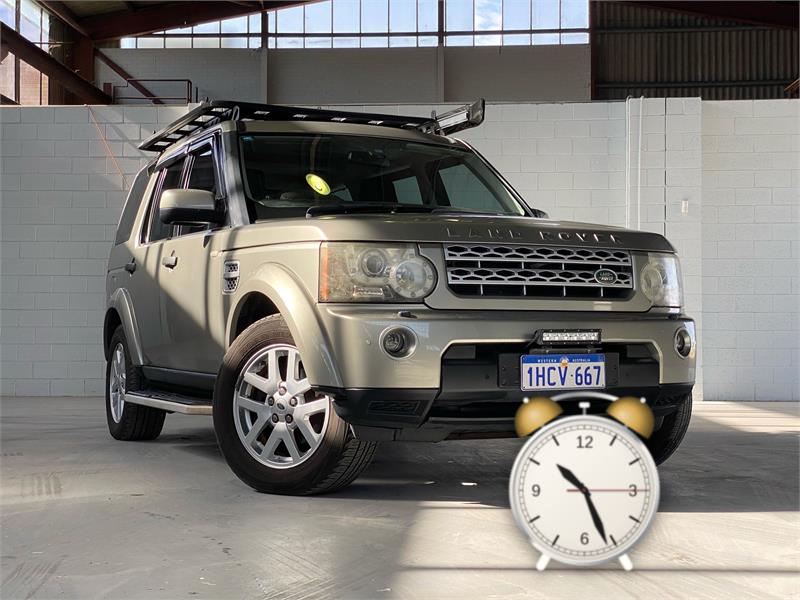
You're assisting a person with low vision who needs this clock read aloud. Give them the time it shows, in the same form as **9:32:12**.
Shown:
**10:26:15**
